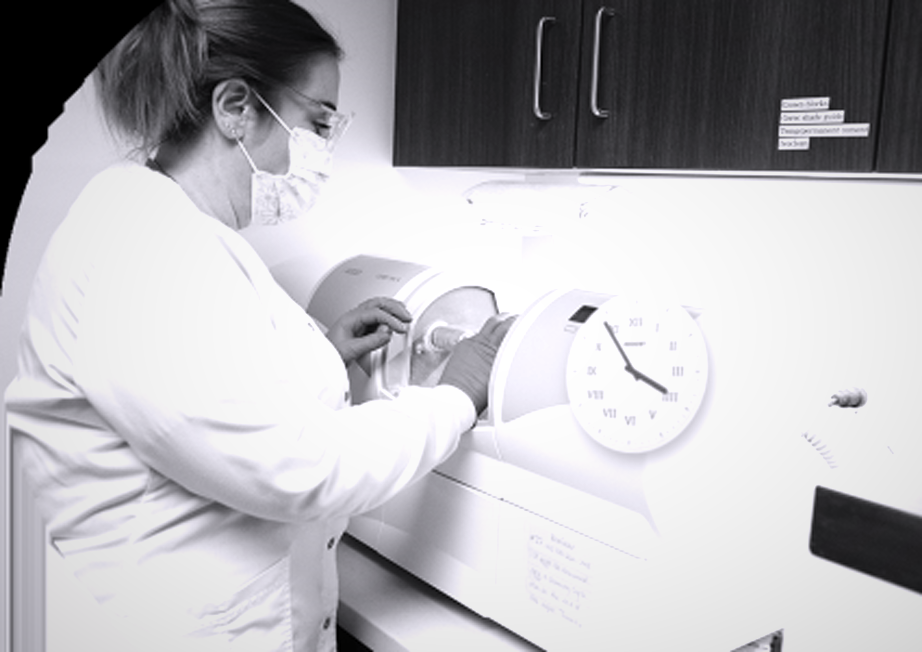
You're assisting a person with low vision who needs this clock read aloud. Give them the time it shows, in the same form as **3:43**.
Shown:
**3:54**
